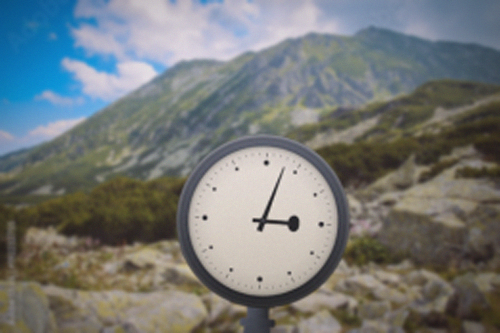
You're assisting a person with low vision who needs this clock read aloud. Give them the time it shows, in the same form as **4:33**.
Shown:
**3:03**
